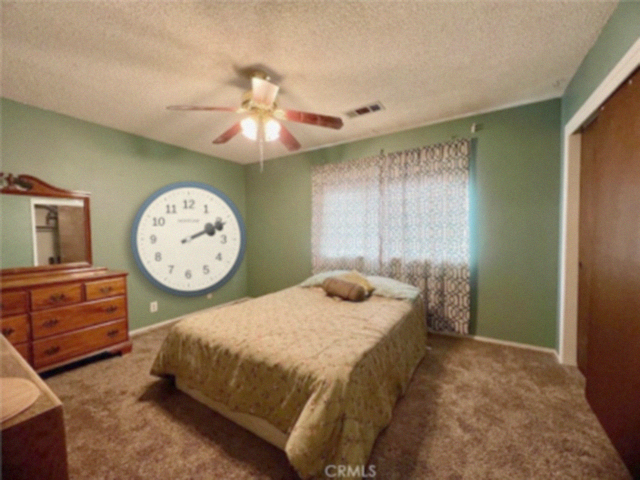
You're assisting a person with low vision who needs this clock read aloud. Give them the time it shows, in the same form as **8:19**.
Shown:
**2:11**
